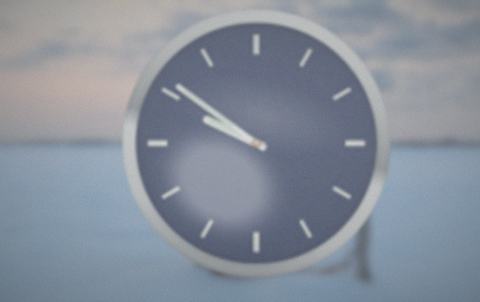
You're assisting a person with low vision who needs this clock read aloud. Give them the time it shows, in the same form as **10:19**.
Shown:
**9:51**
